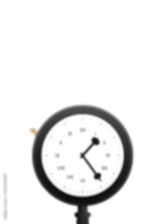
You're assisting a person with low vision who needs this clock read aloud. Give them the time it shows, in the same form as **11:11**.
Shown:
**1:24**
